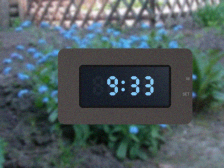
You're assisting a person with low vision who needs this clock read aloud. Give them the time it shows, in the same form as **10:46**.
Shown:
**9:33**
